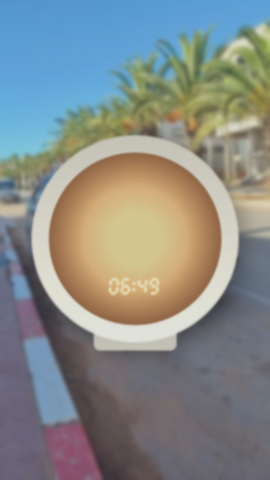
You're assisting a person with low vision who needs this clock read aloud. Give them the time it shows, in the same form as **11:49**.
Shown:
**6:49**
